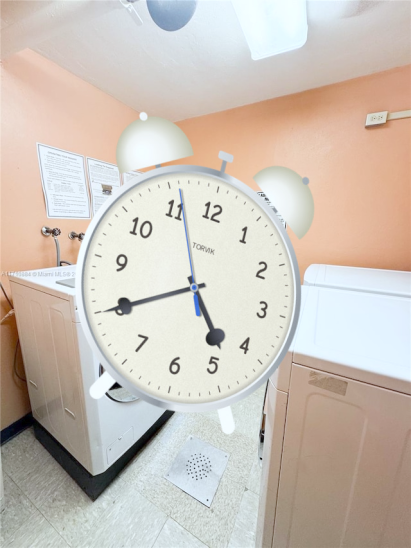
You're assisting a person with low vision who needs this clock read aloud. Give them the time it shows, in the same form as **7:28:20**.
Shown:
**4:39:56**
